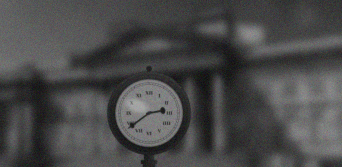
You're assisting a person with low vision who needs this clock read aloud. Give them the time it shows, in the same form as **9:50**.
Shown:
**2:39**
